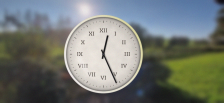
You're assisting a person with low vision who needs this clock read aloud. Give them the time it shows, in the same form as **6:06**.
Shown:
**12:26**
